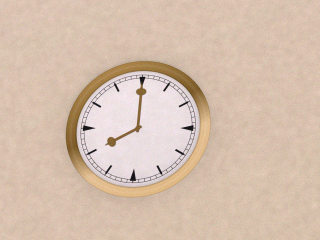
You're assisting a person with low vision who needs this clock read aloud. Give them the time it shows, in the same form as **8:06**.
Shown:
**8:00**
